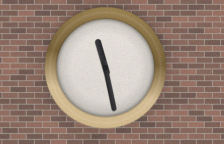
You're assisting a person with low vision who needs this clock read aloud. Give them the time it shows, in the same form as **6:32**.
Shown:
**11:28**
